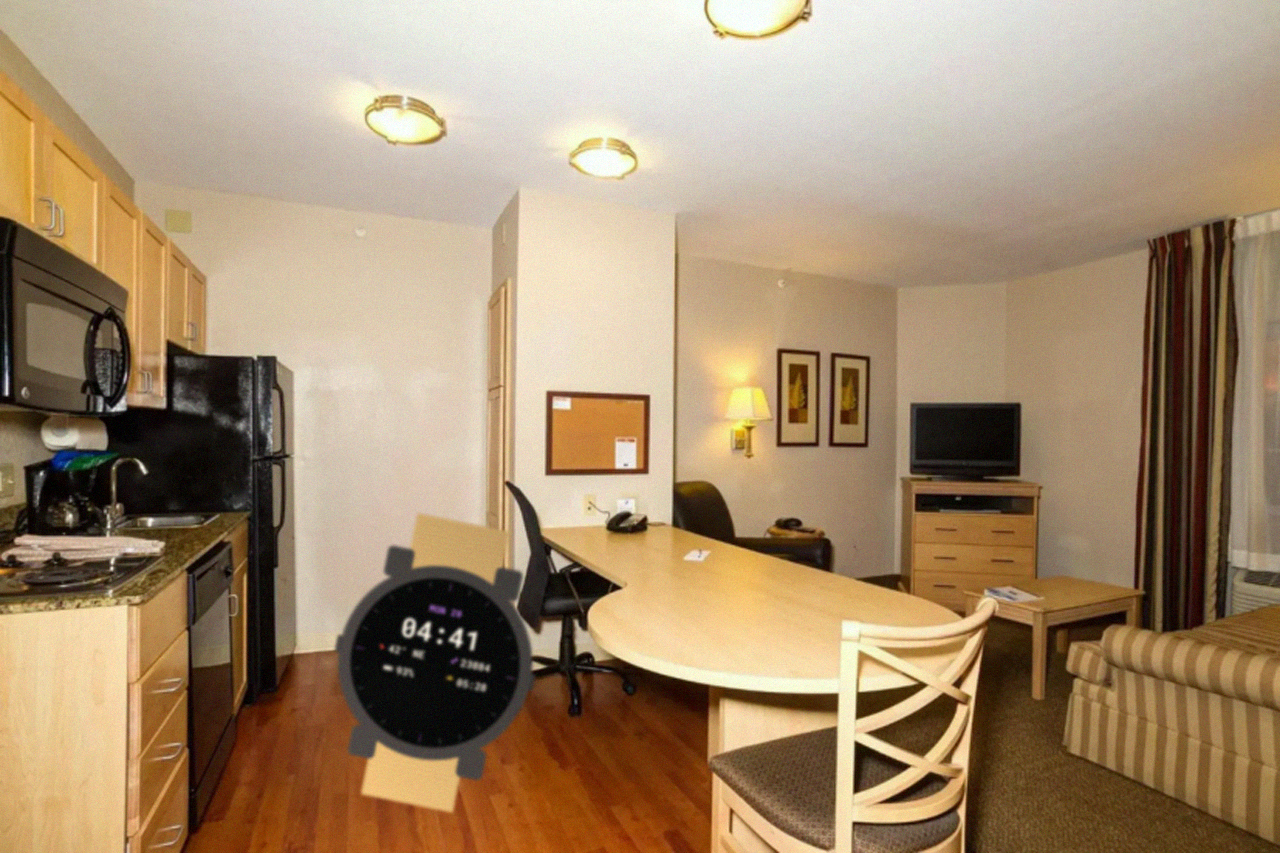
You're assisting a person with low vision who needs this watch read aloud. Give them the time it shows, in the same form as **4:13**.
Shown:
**4:41**
